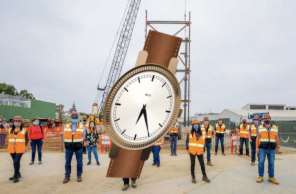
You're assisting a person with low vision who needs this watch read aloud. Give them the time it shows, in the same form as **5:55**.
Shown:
**6:25**
